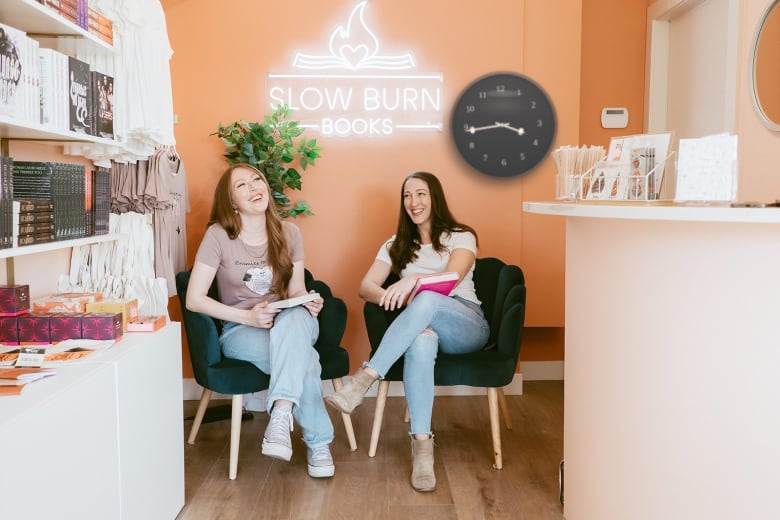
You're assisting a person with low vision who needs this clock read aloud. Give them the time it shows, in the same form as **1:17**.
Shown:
**3:44**
